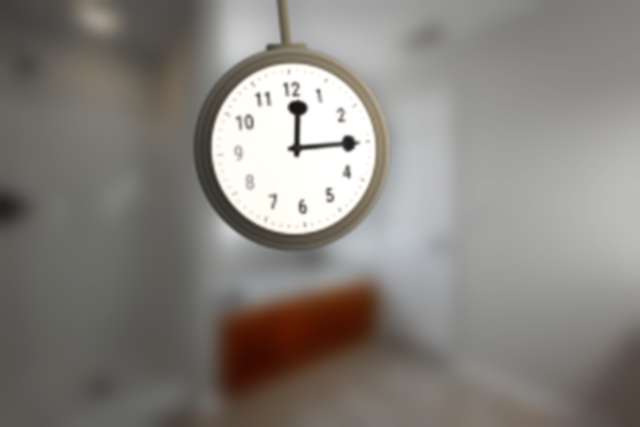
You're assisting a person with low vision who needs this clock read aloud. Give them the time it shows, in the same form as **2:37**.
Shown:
**12:15**
